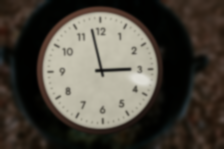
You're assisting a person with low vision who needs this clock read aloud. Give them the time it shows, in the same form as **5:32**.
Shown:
**2:58**
